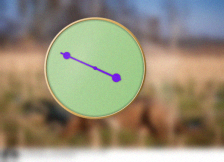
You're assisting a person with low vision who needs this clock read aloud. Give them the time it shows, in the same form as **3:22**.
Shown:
**3:49**
